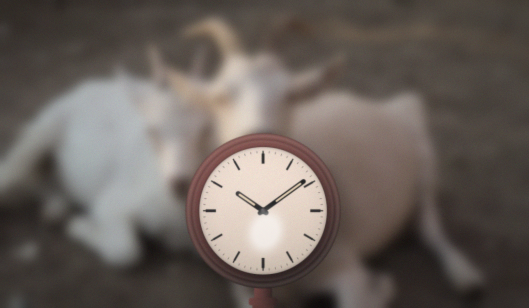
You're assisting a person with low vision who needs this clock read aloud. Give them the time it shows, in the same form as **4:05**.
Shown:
**10:09**
